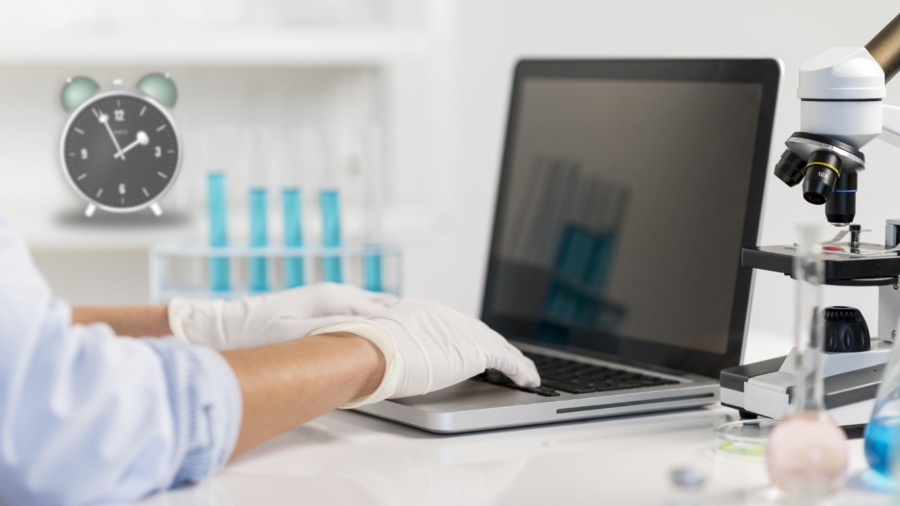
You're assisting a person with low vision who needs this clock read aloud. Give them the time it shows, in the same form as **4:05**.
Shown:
**1:56**
